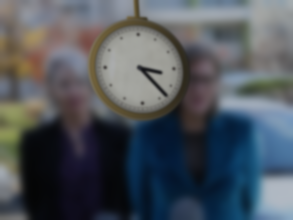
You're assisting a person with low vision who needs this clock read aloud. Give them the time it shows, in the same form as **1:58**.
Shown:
**3:23**
